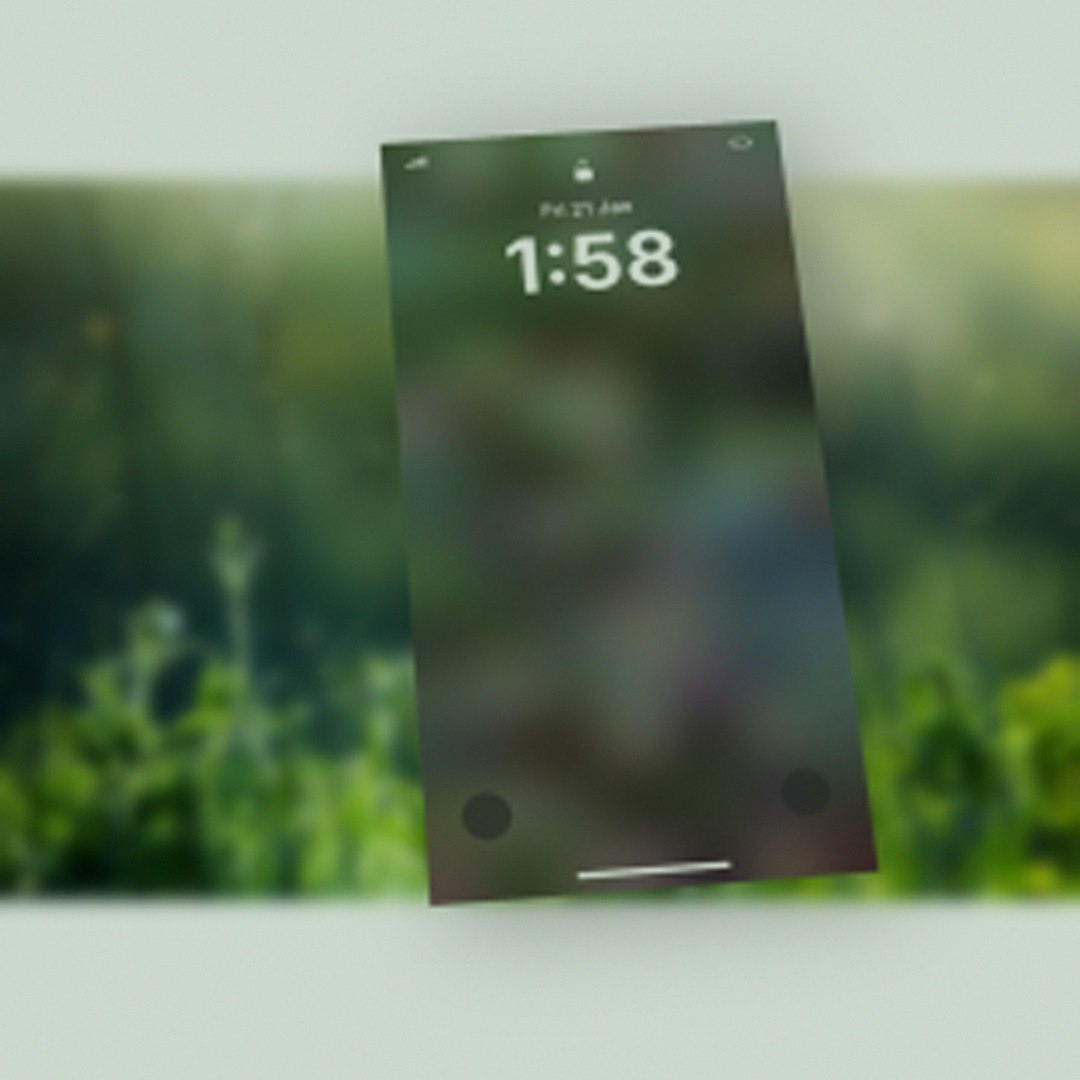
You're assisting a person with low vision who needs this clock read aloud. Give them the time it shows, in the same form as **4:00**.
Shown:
**1:58**
